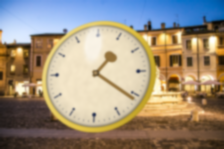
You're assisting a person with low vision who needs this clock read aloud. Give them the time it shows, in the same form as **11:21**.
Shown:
**1:21**
